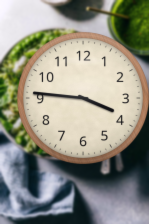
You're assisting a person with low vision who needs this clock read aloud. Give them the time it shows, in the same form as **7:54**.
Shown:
**3:46**
